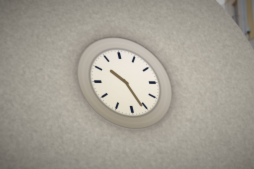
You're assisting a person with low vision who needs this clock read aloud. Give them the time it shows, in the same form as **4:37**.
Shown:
**10:26**
